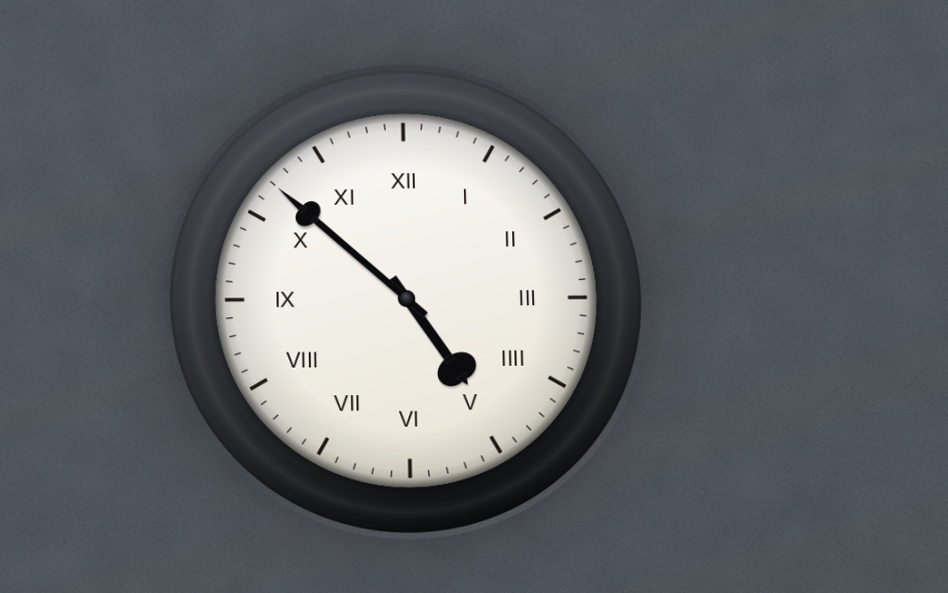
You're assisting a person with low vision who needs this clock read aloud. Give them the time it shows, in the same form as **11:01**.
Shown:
**4:52**
